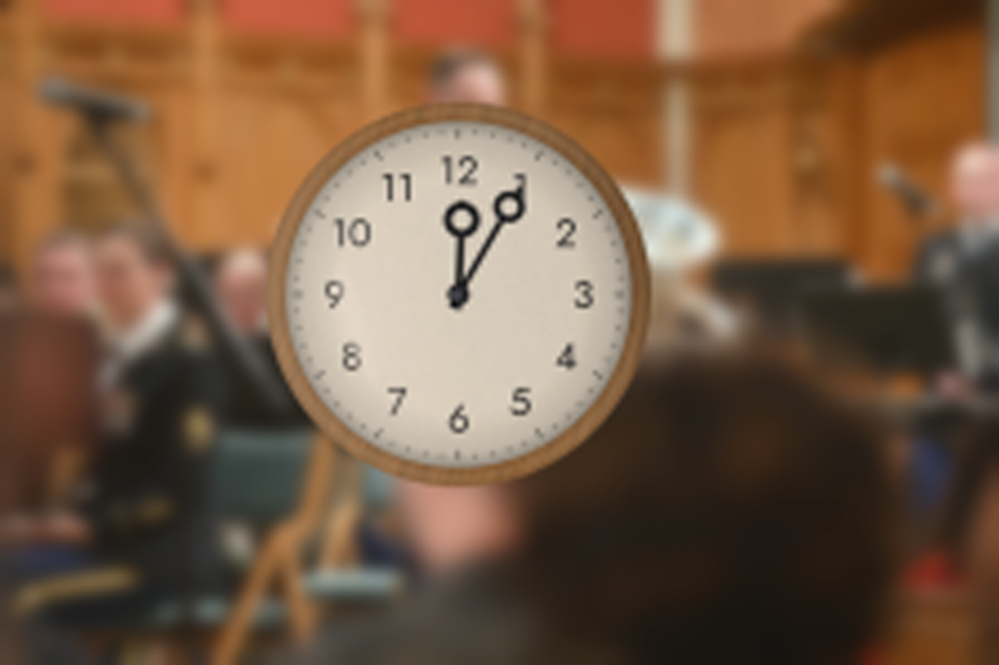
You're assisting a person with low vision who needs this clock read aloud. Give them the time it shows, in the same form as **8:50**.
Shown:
**12:05**
